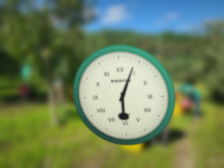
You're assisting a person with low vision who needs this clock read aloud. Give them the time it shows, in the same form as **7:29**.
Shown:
**6:04**
